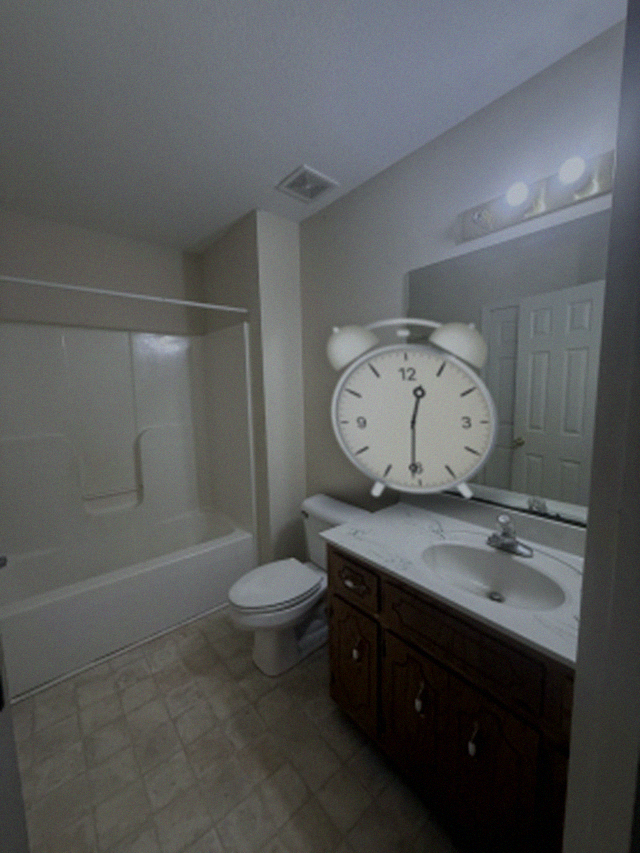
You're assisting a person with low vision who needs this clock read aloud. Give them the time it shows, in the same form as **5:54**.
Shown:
**12:31**
